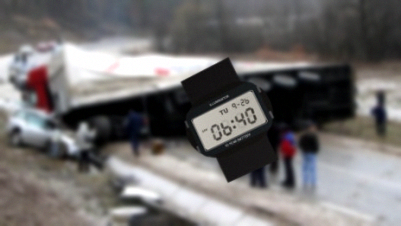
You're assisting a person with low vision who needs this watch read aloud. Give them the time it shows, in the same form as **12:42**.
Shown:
**6:40**
